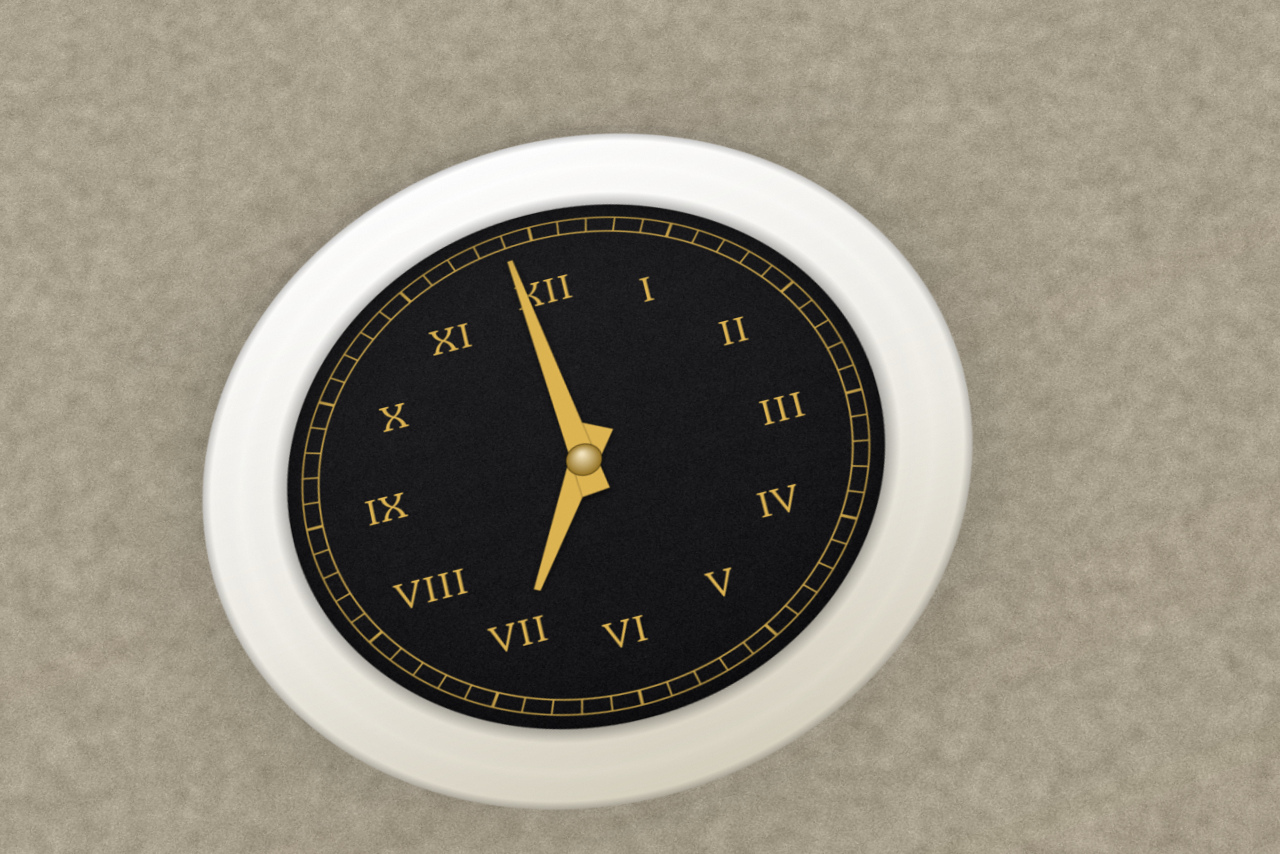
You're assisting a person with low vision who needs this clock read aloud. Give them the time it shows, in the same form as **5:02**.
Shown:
**6:59**
